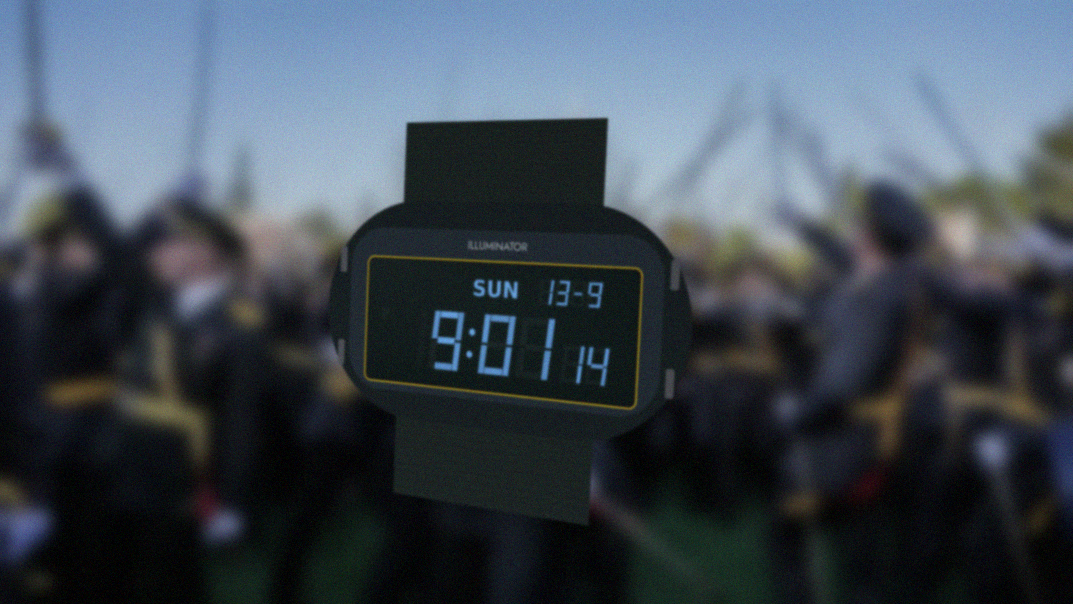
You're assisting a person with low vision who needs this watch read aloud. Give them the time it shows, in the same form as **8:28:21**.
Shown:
**9:01:14**
